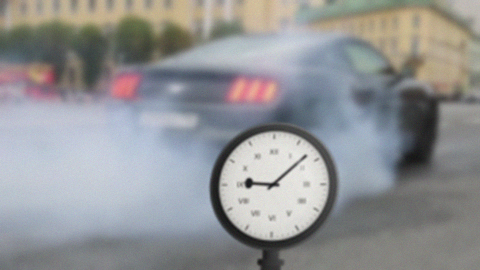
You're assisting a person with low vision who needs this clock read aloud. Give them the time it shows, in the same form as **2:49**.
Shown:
**9:08**
